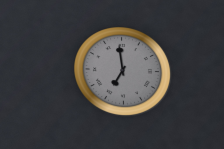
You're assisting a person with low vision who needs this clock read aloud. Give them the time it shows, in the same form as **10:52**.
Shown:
**6:59**
